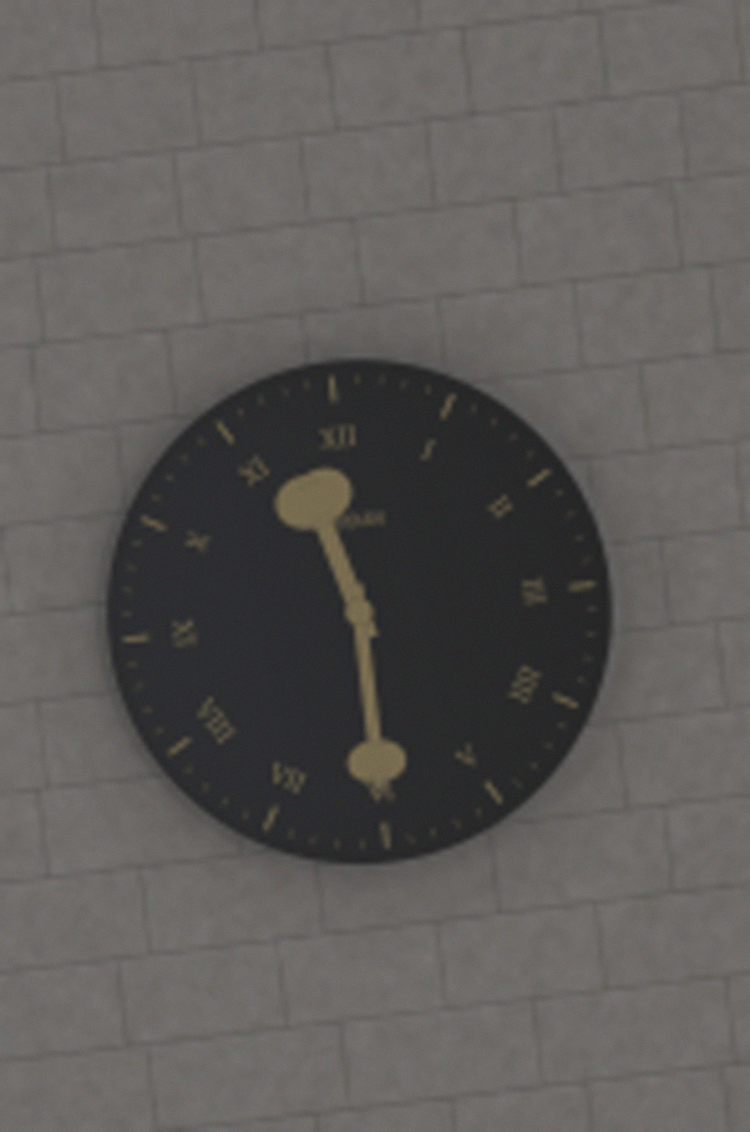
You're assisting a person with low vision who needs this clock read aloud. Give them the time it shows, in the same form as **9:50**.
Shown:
**11:30**
